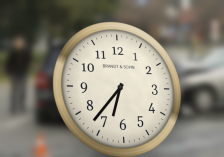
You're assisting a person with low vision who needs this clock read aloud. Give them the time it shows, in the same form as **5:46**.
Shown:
**6:37**
